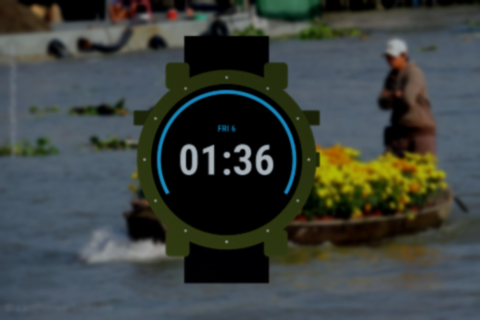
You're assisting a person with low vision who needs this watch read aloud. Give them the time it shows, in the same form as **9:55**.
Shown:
**1:36**
